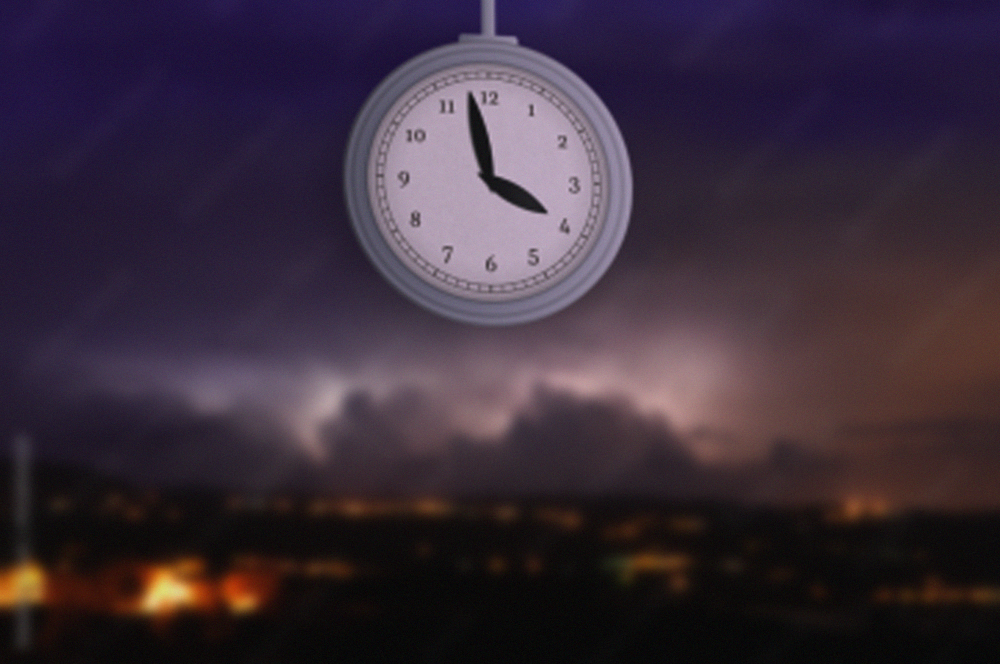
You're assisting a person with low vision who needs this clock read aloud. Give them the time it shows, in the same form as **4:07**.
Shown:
**3:58**
